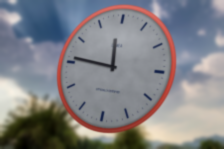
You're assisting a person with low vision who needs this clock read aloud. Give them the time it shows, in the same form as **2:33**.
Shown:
**11:46**
